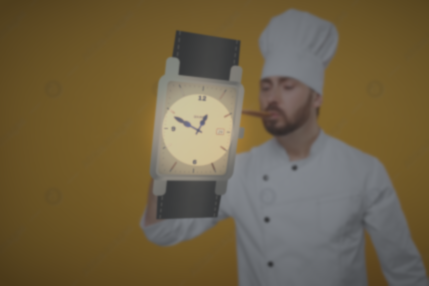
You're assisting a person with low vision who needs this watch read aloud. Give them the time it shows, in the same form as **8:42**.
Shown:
**12:49**
